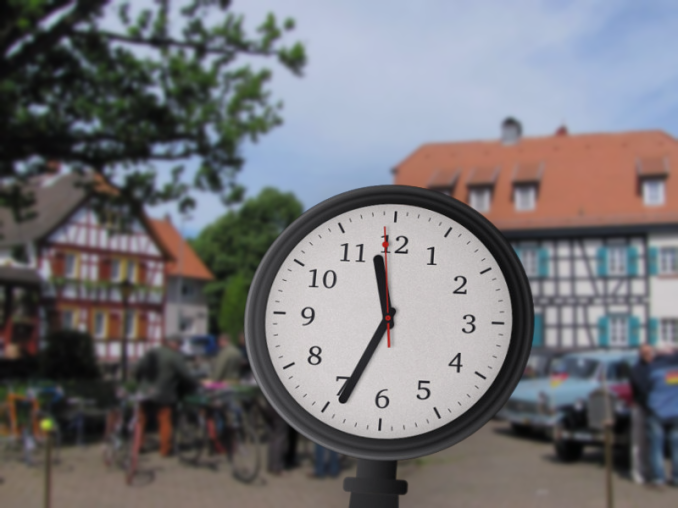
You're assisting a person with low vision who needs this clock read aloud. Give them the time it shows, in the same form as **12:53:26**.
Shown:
**11:33:59**
